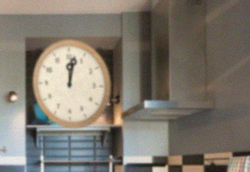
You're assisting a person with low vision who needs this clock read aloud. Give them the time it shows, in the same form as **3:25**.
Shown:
**12:02**
